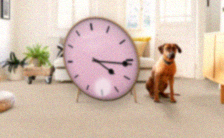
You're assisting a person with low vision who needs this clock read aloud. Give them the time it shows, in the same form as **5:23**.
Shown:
**4:16**
